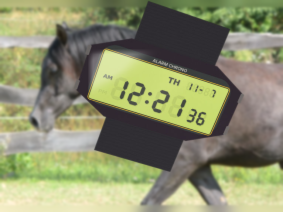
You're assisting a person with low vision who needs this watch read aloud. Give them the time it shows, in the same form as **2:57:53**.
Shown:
**12:21:36**
